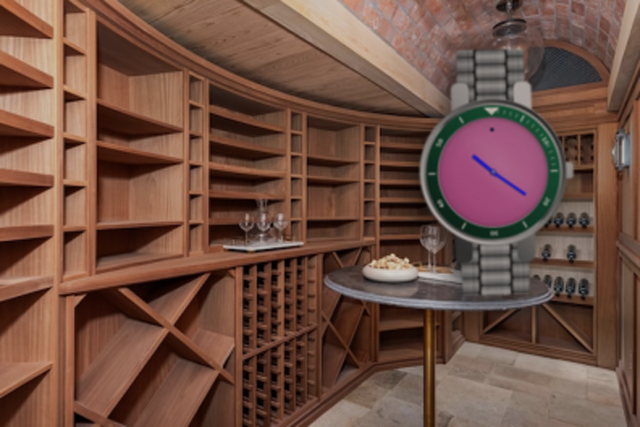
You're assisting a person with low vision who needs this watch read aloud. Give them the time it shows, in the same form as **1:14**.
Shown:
**10:21**
